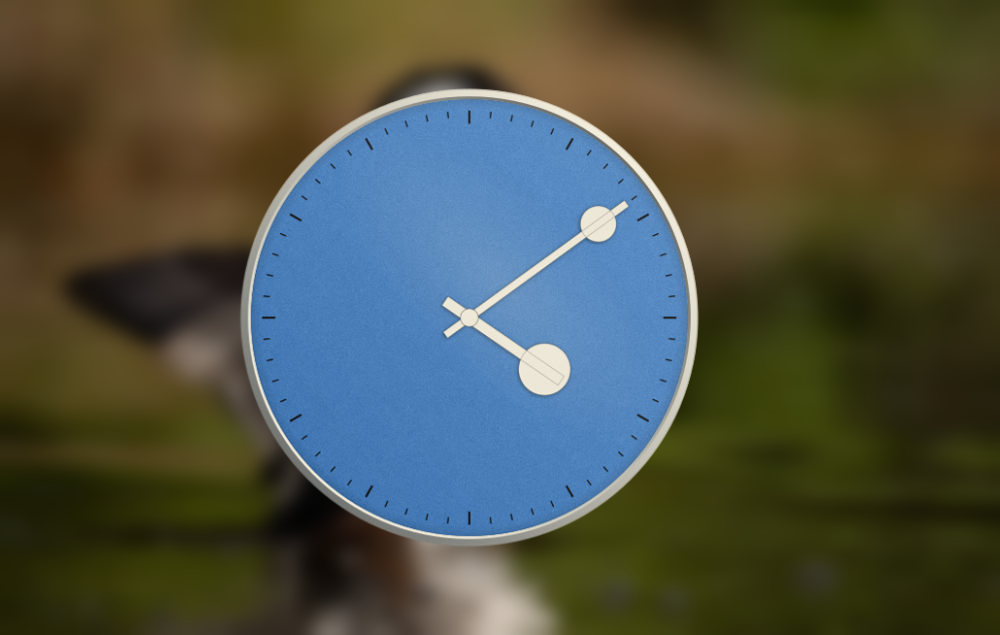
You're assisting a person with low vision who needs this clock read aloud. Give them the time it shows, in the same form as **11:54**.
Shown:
**4:09**
